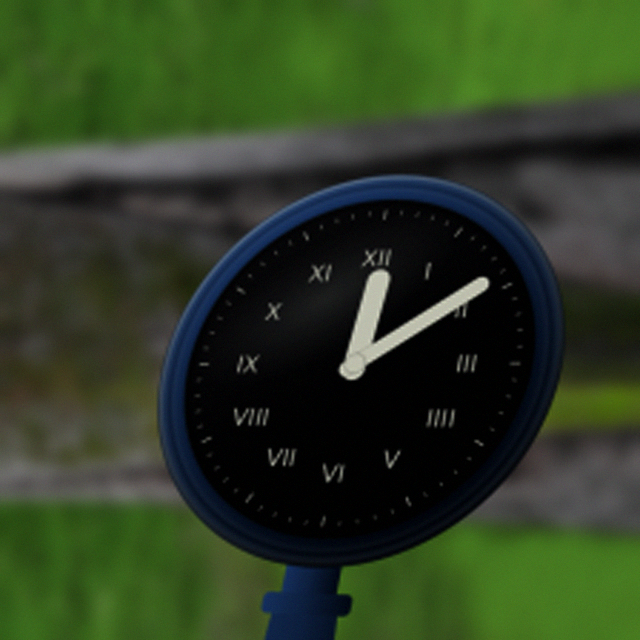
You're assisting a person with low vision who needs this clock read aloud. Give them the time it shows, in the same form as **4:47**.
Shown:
**12:09**
